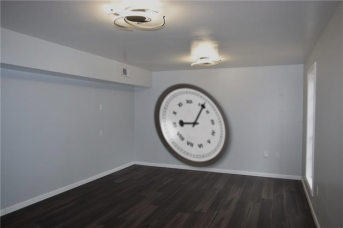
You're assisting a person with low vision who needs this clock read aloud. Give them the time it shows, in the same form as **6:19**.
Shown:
**9:07**
